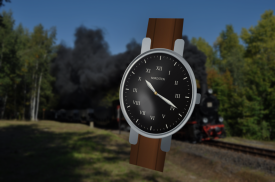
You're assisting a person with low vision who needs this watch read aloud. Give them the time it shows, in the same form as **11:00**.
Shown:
**10:19**
